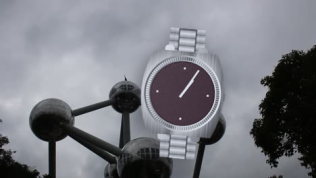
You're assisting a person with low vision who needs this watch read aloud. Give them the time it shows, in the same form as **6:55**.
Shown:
**1:05**
